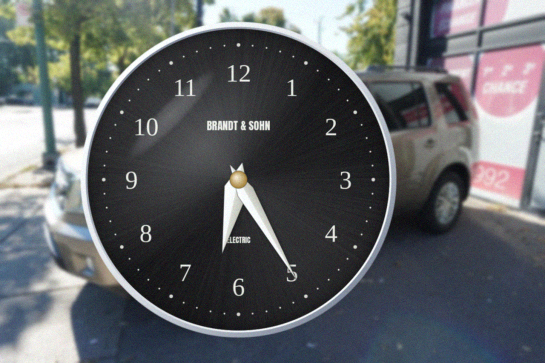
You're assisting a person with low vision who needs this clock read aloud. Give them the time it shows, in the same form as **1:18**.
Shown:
**6:25**
